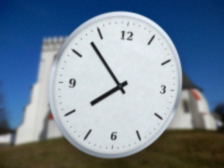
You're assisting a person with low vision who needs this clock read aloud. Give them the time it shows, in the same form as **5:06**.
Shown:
**7:53**
